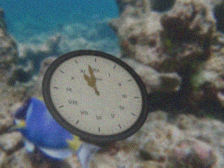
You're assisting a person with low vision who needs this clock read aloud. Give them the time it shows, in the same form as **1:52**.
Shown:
**10:58**
